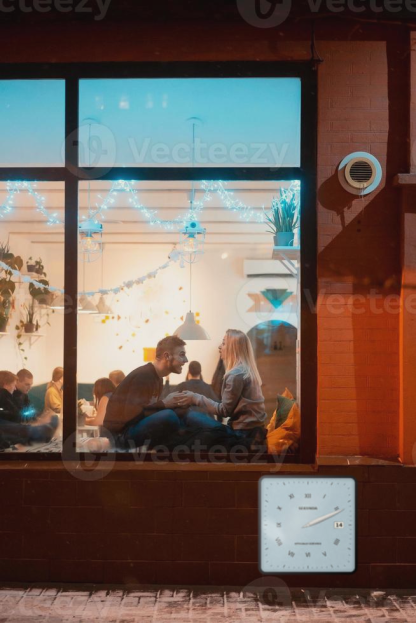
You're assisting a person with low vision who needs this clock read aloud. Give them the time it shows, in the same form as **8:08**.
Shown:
**2:11**
